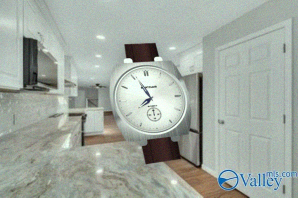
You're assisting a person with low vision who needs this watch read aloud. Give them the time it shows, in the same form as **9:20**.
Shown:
**7:56**
